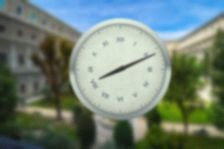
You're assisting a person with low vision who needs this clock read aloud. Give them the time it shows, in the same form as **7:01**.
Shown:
**8:11**
